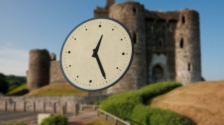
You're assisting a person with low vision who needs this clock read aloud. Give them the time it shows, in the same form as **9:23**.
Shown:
**12:25**
